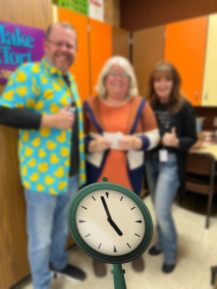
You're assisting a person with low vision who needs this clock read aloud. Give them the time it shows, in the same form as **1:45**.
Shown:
**4:58**
